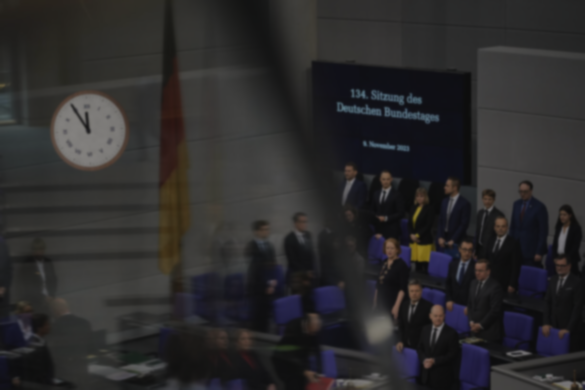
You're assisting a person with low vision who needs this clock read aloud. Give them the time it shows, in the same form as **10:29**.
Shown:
**11:55**
